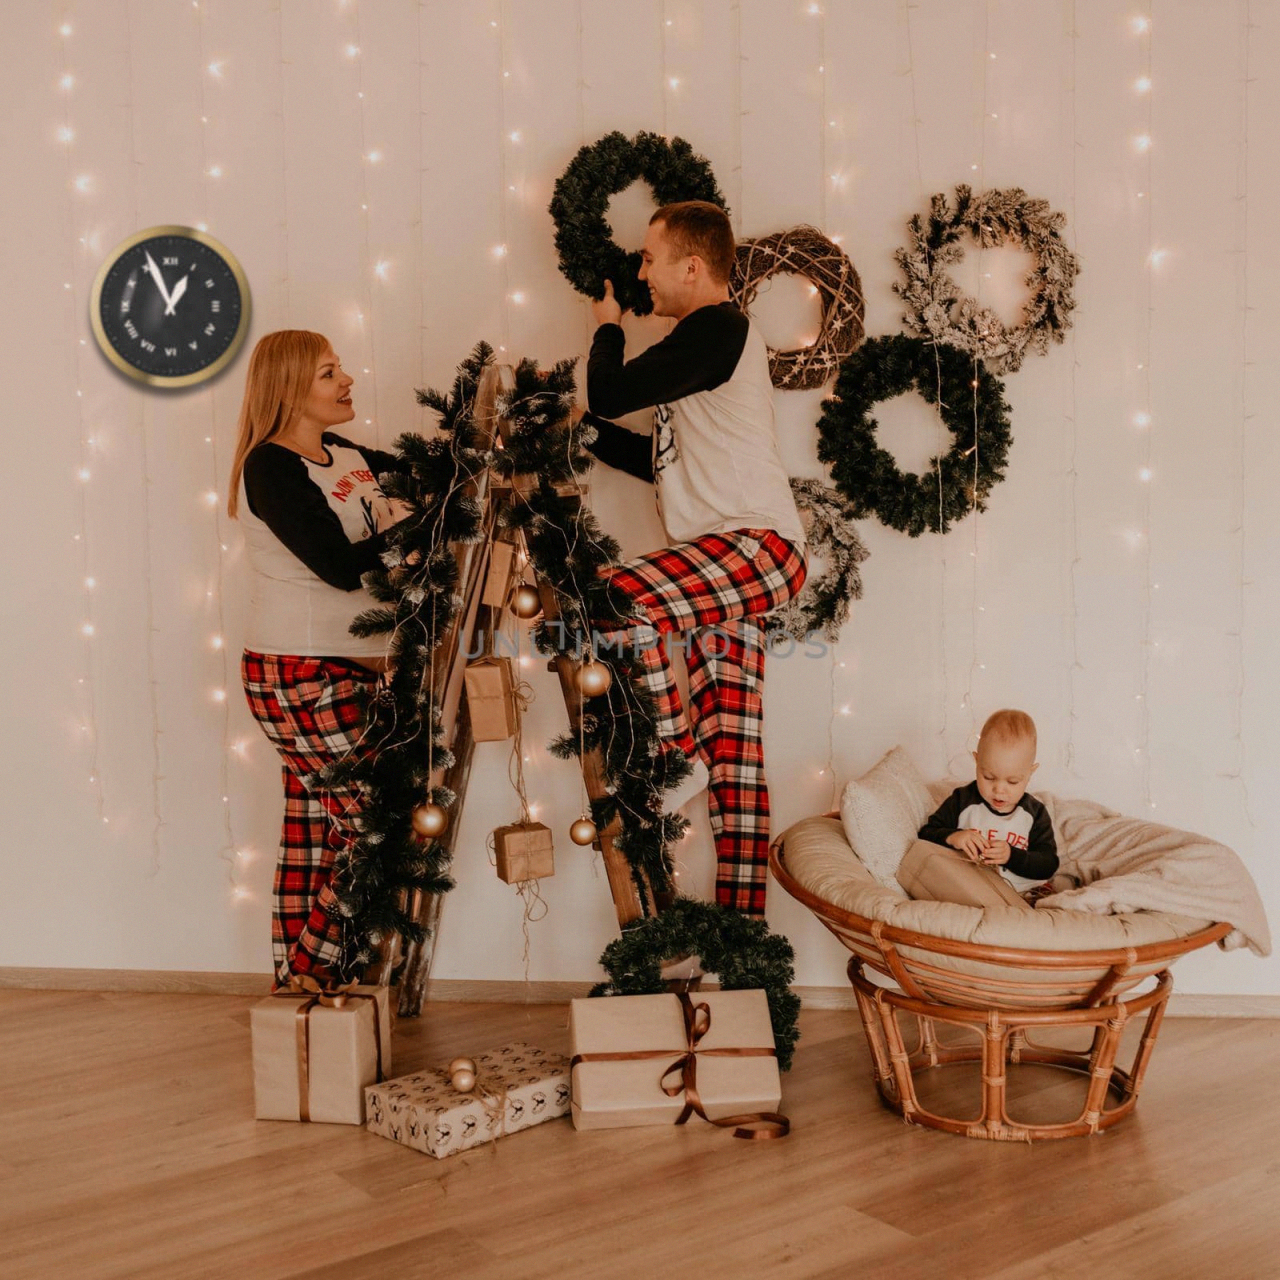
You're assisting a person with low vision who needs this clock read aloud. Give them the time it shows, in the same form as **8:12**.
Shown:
**12:56**
